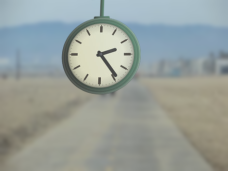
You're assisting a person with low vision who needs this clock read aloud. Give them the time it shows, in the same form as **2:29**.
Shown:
**2:24**
